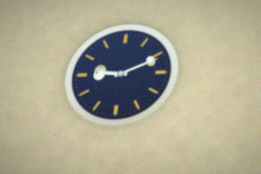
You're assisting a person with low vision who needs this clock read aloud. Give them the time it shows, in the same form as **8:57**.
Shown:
**9:11**
